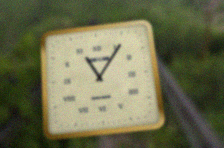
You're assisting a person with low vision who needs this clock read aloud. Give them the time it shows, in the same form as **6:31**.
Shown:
**11:06**
